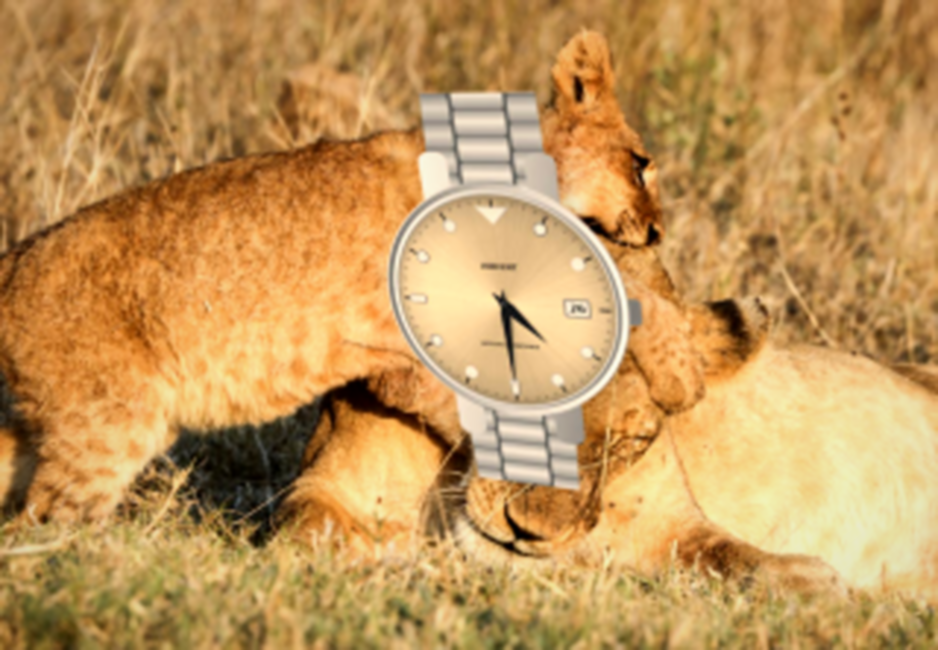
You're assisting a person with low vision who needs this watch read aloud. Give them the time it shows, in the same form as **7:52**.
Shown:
**4:30**
